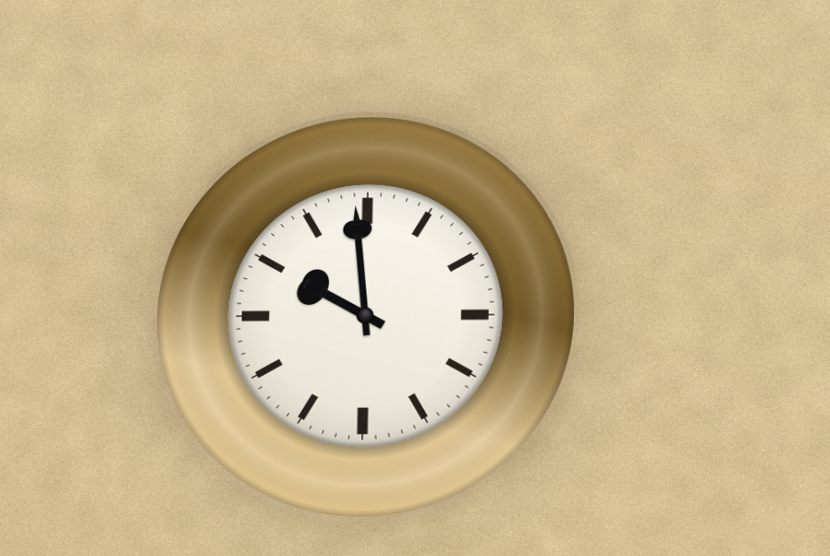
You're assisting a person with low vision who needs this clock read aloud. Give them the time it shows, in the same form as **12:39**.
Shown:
**9:59**
